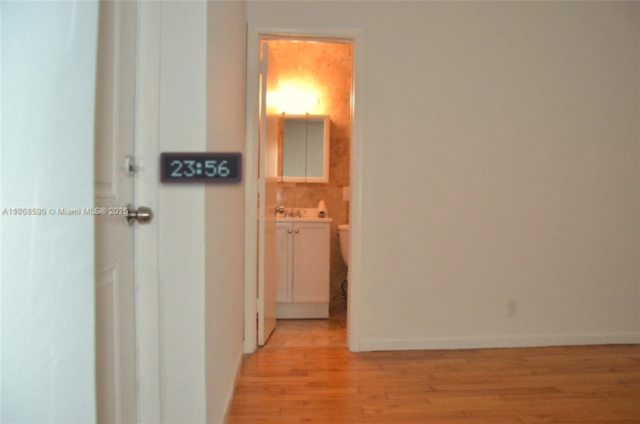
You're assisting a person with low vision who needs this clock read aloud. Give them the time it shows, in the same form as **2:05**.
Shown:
**23:56**
